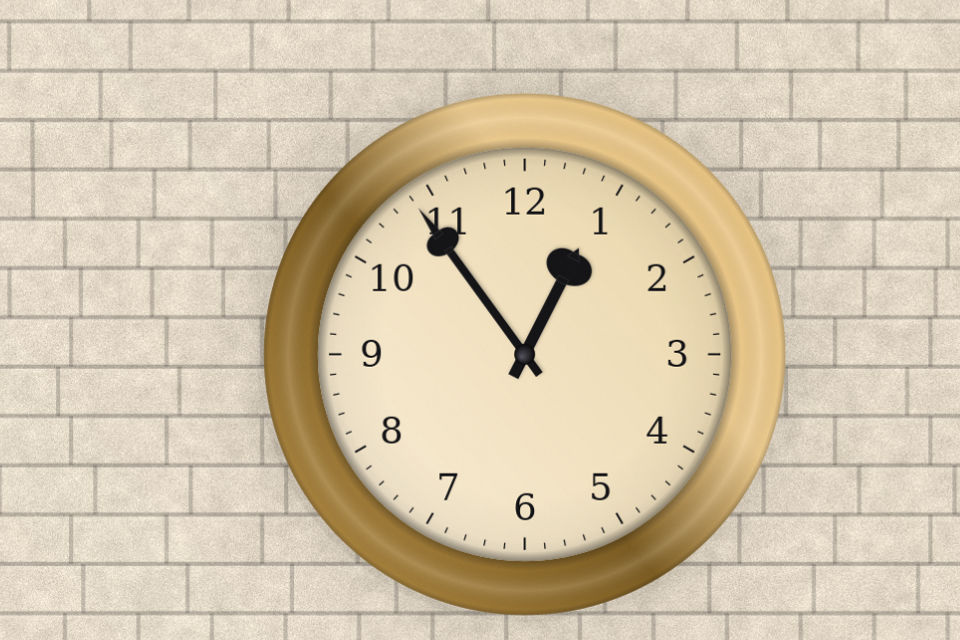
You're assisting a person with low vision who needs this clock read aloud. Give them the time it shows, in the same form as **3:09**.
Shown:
**12:54**
